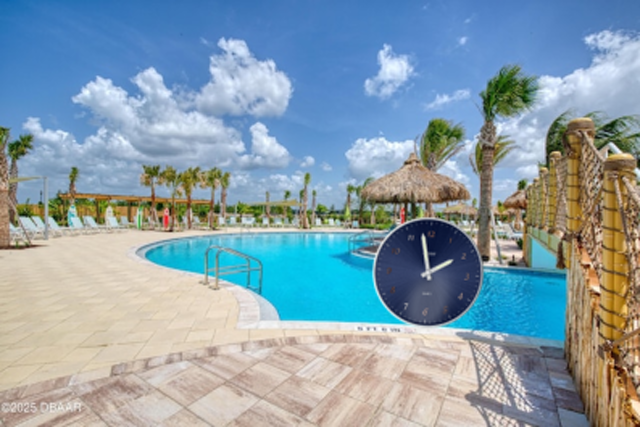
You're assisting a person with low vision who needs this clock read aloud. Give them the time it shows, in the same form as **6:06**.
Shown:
**1:58**
